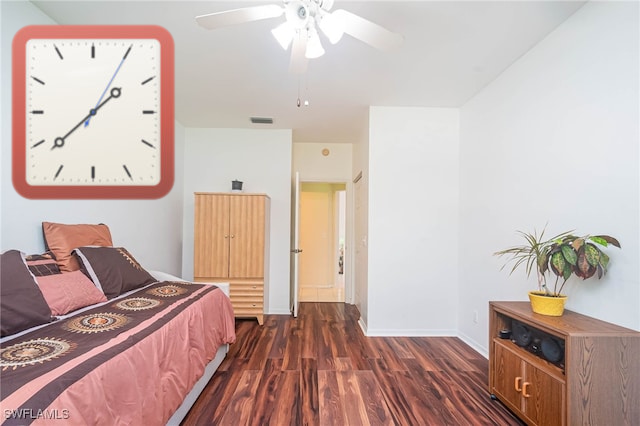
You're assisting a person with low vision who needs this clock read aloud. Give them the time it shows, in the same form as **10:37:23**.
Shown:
**1:38:05**
